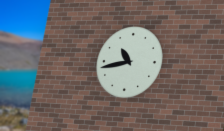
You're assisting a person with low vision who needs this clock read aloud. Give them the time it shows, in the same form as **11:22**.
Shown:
**10:43**
